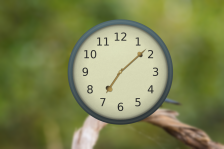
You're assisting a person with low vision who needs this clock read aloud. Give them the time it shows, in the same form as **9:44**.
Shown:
**7:08**
